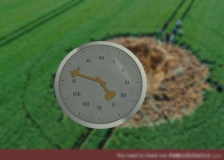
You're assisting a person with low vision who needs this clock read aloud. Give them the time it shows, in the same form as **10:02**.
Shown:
**4:48**
